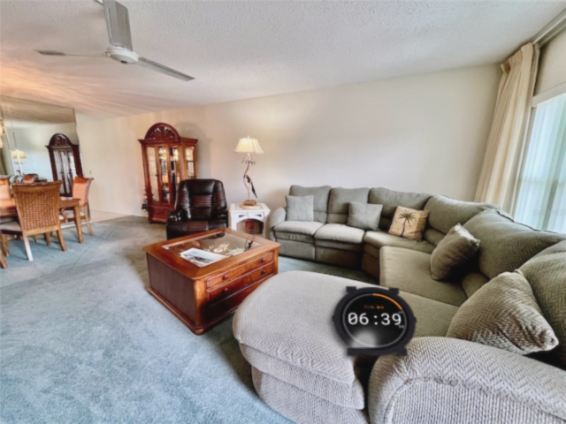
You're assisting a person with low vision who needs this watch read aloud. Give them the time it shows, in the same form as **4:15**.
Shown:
**6:39**
